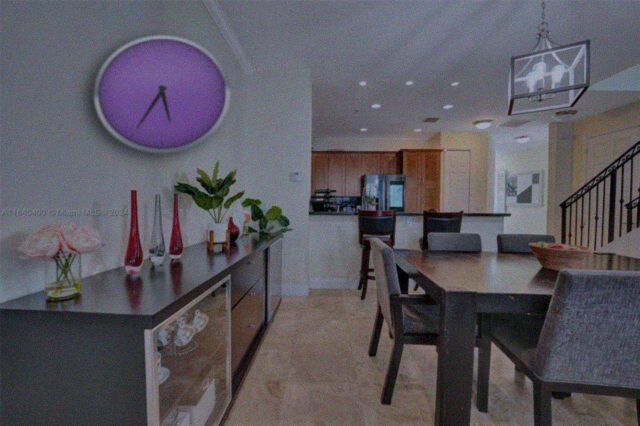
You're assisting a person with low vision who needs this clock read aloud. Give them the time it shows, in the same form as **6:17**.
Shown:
**5:35**
